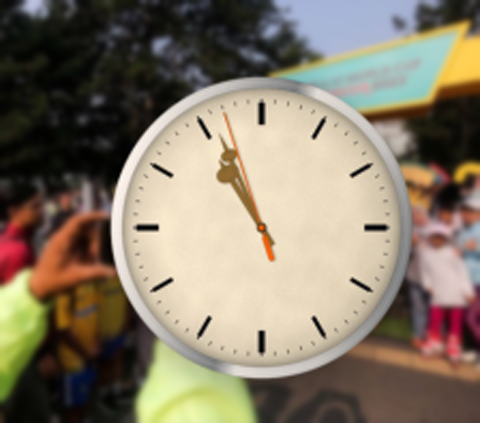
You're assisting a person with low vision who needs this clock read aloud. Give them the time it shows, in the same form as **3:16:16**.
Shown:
**10:55:57**
